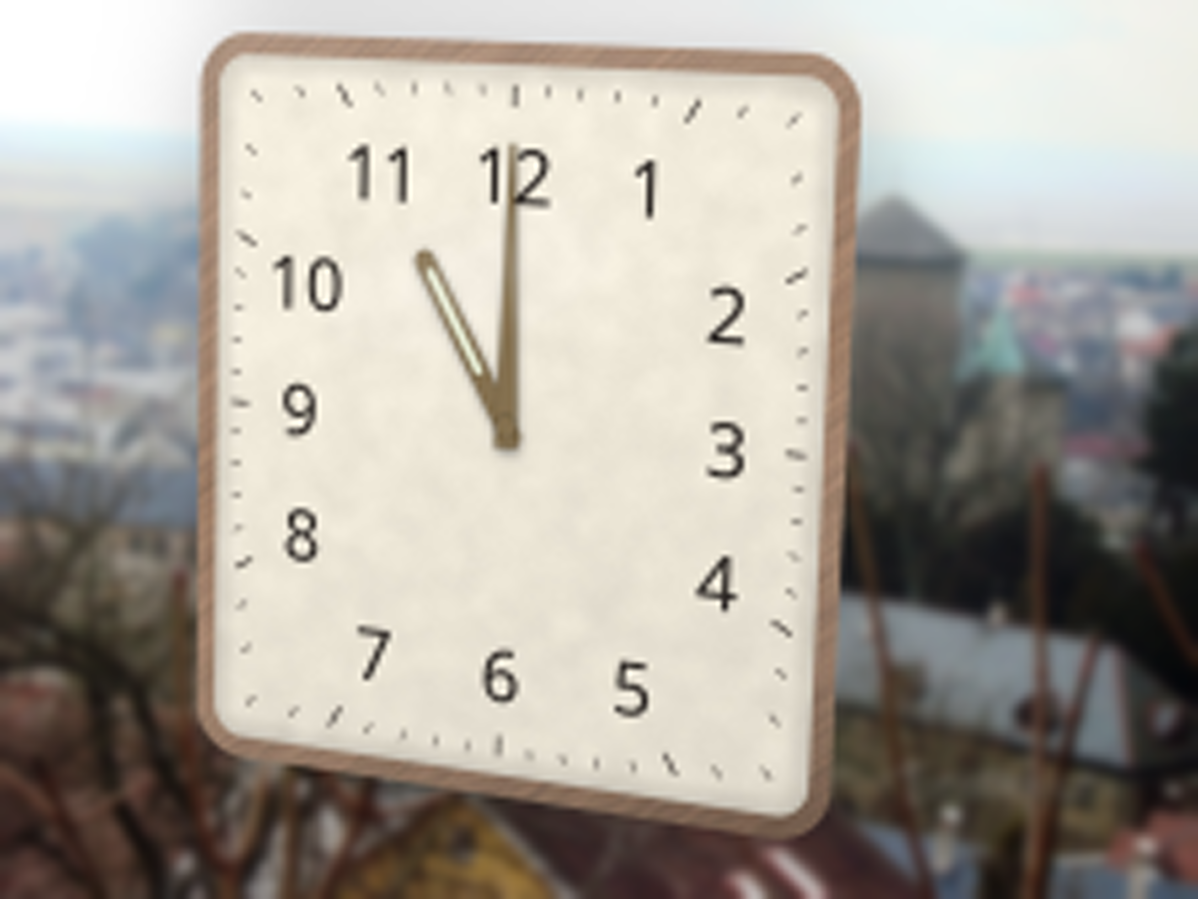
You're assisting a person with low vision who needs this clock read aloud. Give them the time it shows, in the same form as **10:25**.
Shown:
**11:00**
